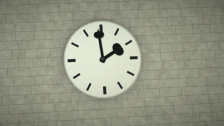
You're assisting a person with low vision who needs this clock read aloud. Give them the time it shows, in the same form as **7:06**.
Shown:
**1:59**
